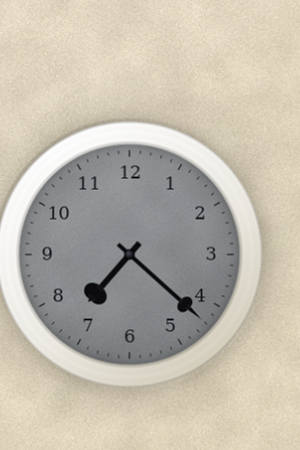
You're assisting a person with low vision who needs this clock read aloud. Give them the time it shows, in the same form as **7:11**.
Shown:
**7:22**
